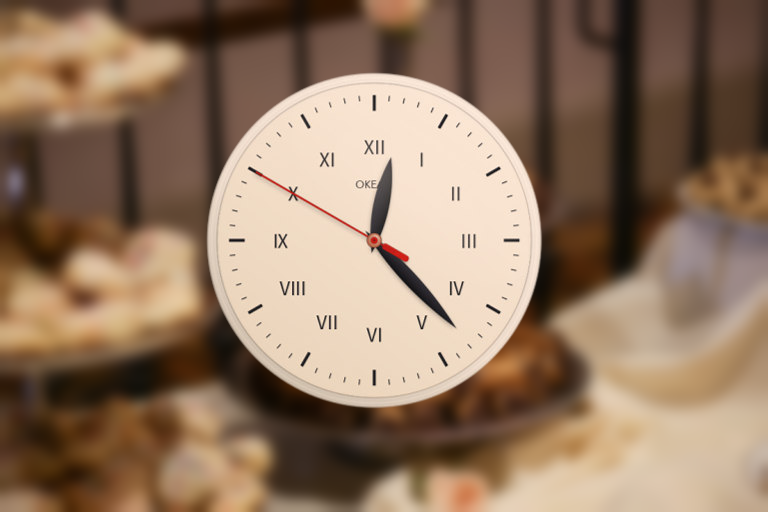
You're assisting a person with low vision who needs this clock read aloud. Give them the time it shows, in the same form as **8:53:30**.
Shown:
**12:22:50**
